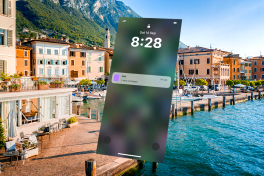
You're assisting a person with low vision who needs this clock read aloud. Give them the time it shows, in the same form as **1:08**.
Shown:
**8:28**
